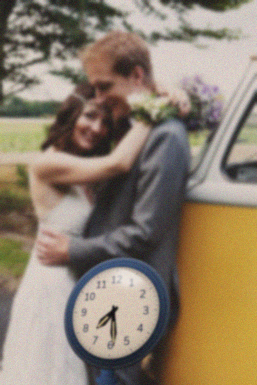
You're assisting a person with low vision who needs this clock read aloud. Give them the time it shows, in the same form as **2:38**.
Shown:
**7:29**
